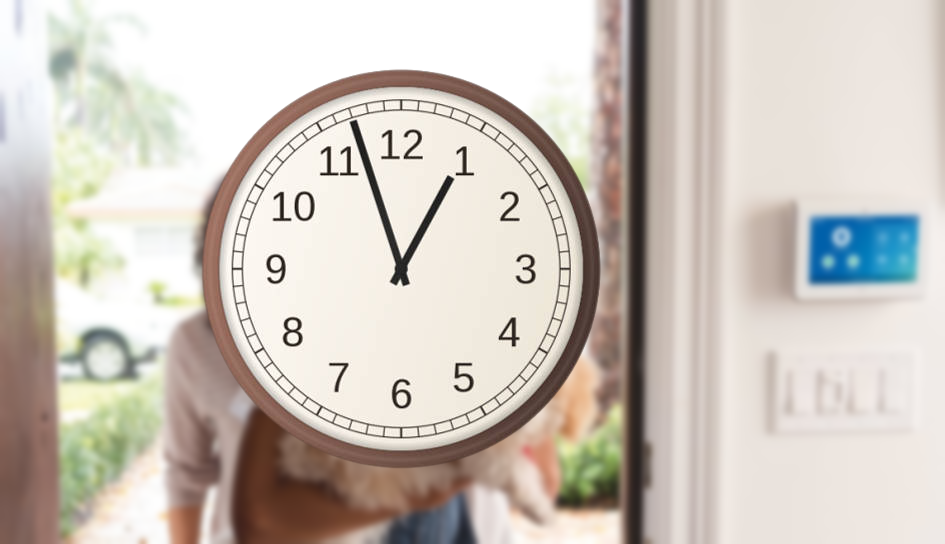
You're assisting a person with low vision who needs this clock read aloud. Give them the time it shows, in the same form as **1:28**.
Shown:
**12:57**
